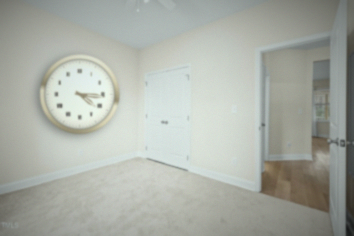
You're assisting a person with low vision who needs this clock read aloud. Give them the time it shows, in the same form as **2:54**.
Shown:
**4:16**
